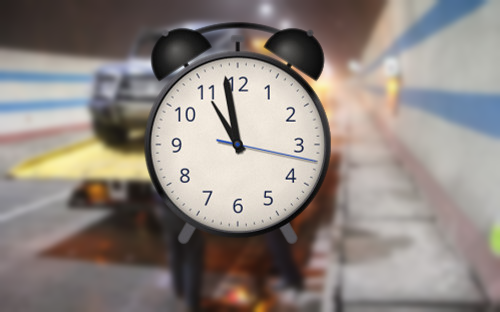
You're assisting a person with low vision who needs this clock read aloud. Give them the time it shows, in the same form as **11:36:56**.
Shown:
**10:58:17**
